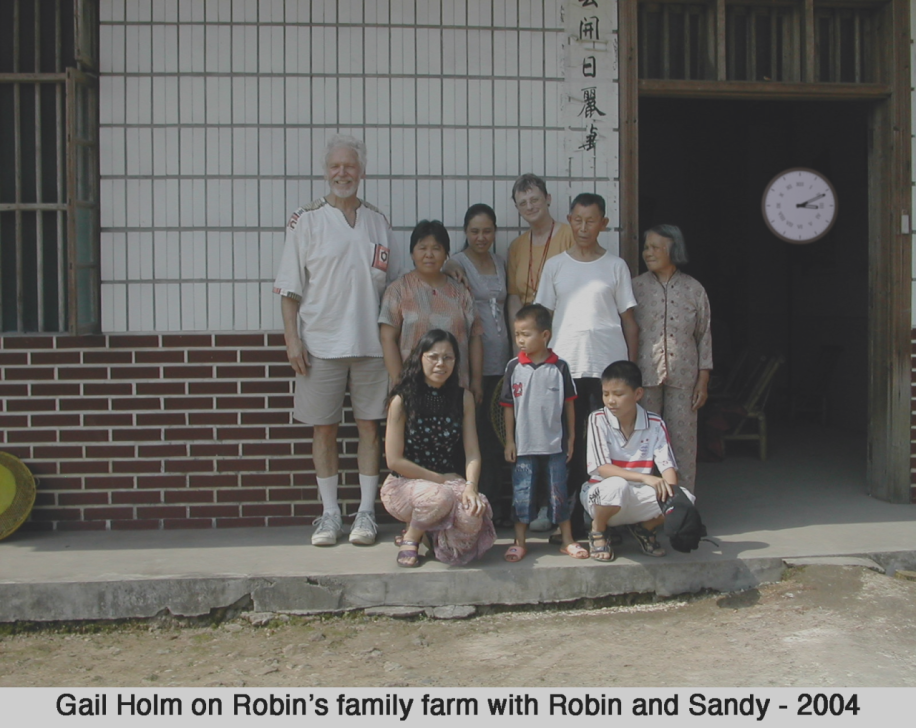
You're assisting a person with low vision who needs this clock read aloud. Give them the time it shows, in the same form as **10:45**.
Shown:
**3:11**
